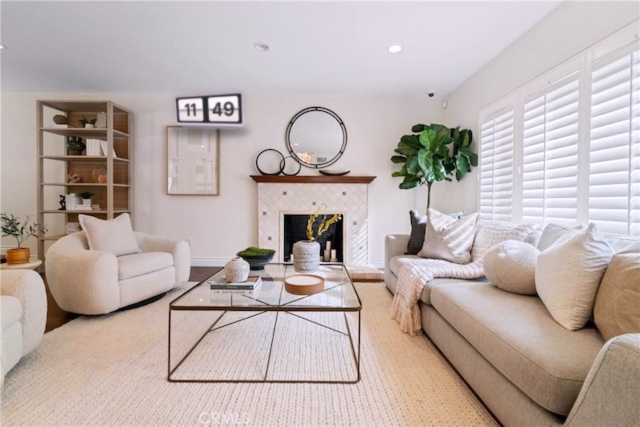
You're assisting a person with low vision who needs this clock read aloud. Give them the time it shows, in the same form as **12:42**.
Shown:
**11:49**
